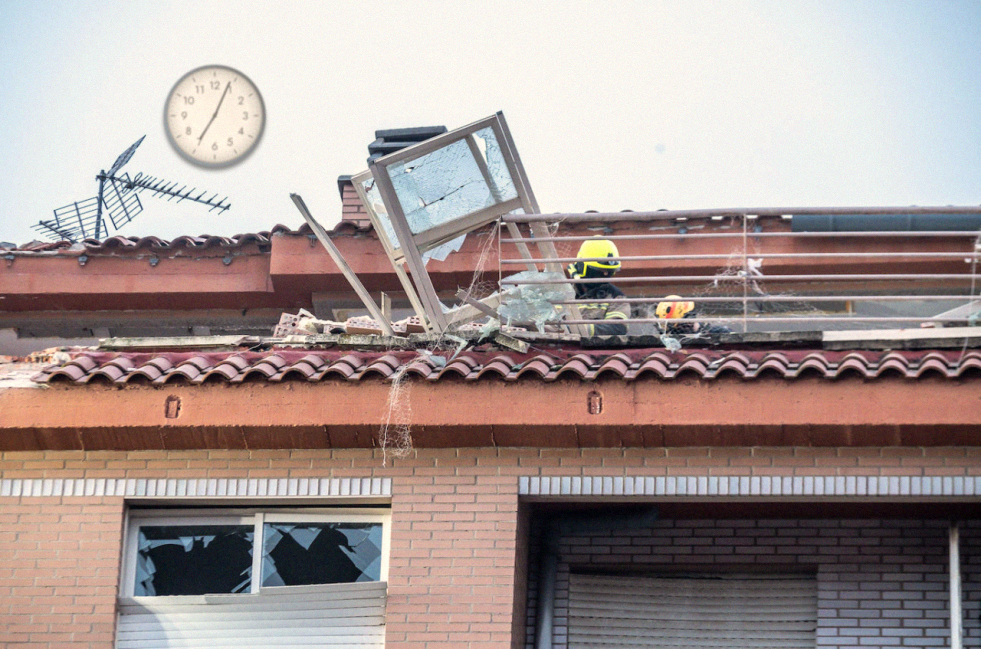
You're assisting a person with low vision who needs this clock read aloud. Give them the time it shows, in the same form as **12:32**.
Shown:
**7:04**
